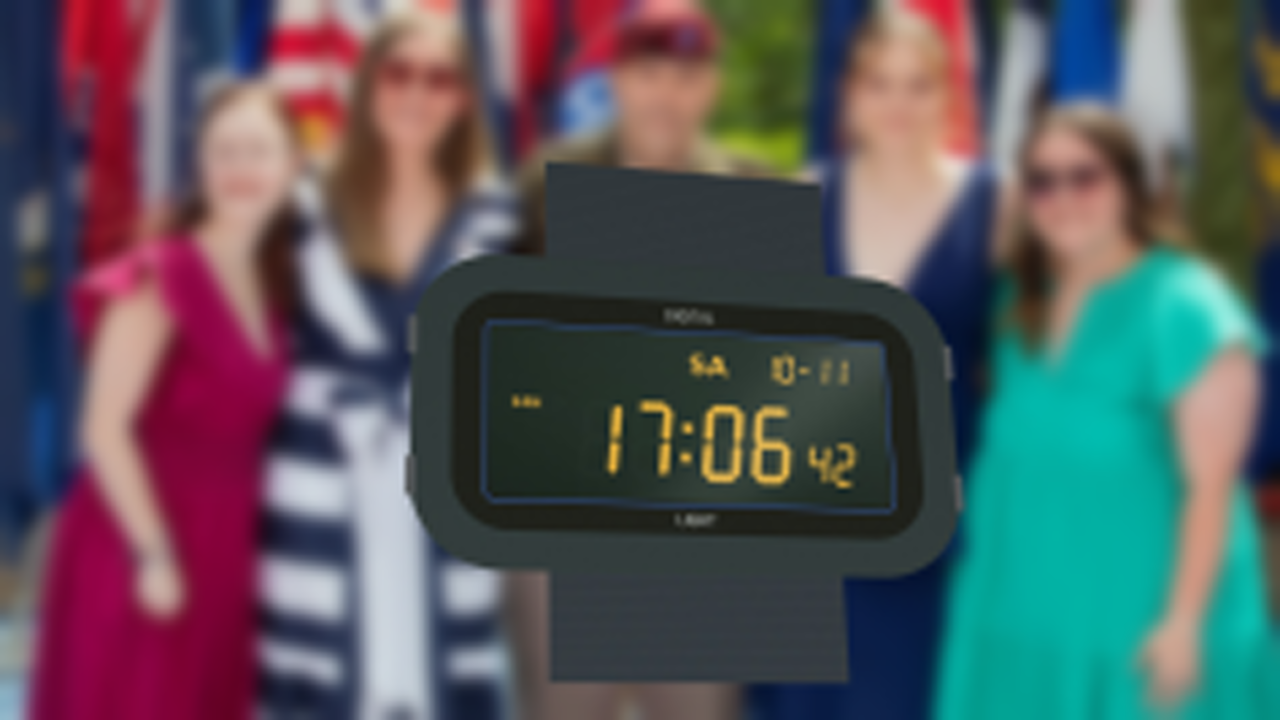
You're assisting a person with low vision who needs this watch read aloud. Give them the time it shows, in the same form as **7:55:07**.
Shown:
**17:06:42**
